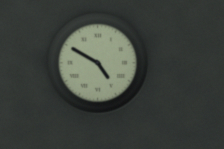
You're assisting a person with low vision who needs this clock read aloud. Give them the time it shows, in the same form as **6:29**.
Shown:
**4:50**
